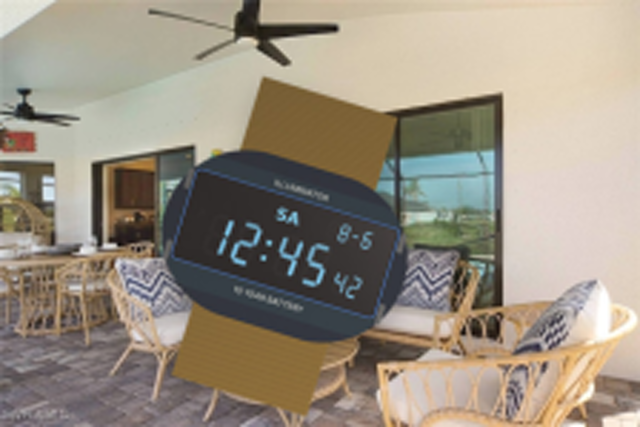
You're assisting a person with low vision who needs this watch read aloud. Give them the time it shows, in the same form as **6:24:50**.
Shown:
**12:45:42**
